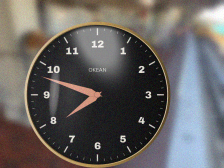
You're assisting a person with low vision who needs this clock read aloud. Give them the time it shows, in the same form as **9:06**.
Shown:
**7:48**
